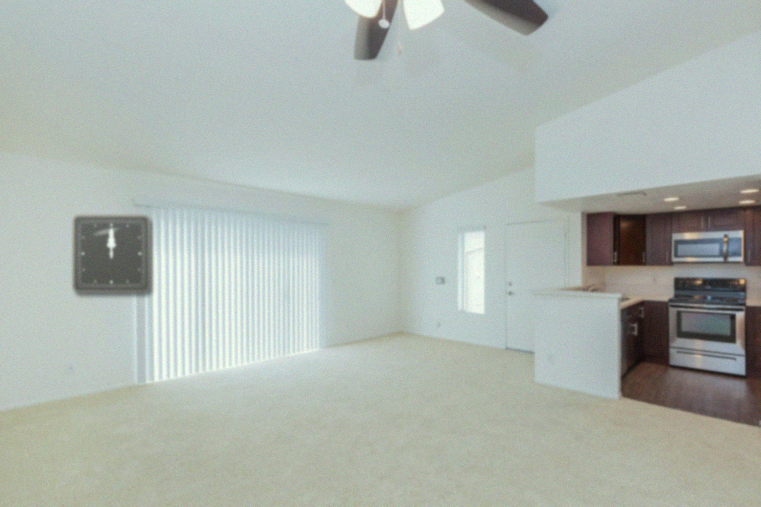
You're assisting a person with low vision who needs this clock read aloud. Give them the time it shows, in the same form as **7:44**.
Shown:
**12:00**
